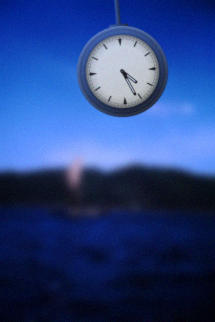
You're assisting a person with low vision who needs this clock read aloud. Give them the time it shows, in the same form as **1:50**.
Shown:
**4:26**
